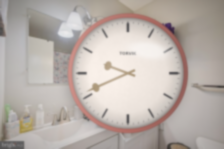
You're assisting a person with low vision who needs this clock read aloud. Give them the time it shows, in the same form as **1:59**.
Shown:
**9:41**
